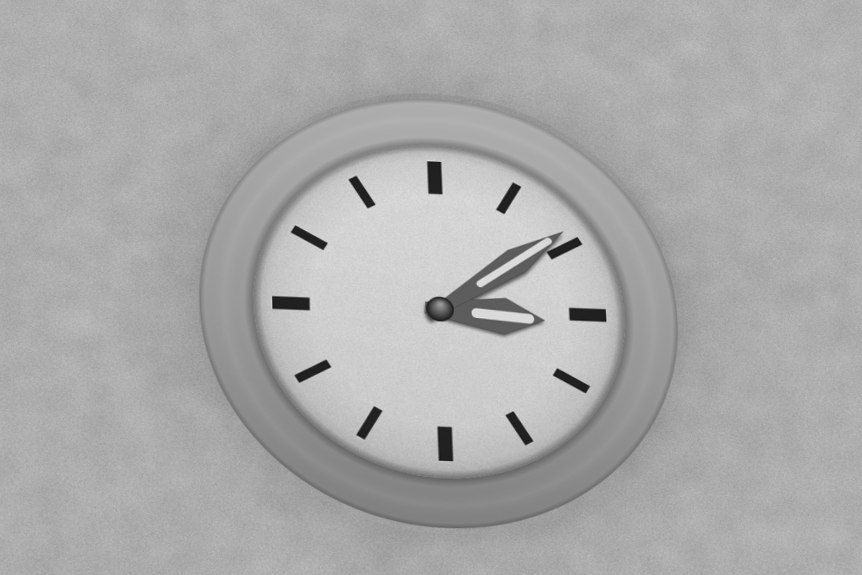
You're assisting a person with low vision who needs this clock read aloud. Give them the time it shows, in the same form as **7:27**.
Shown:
**3:09**
